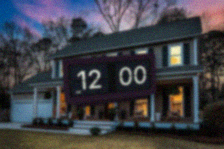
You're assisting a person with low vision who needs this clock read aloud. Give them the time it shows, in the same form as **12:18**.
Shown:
**12:00**
